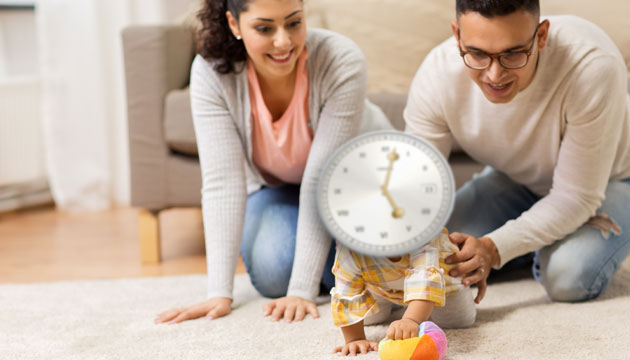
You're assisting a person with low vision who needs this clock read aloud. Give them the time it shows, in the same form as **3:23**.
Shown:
**5:02**
